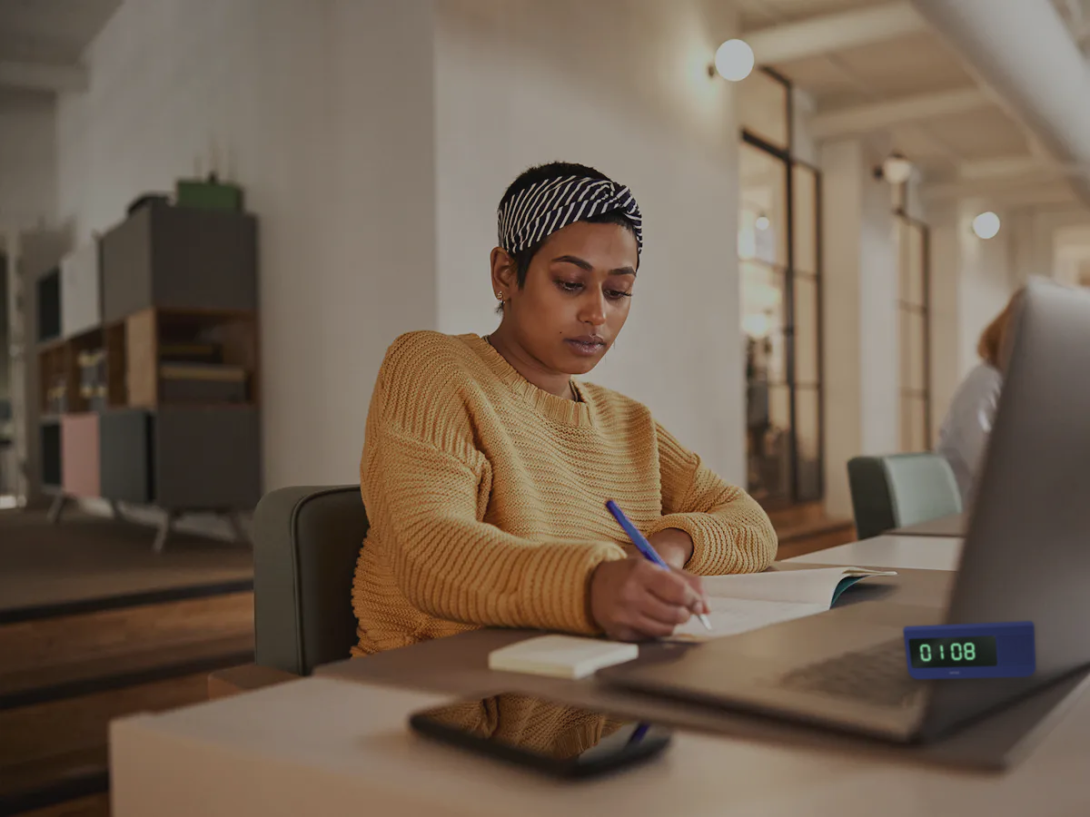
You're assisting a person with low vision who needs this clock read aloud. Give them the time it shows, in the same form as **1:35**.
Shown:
**1:08**
